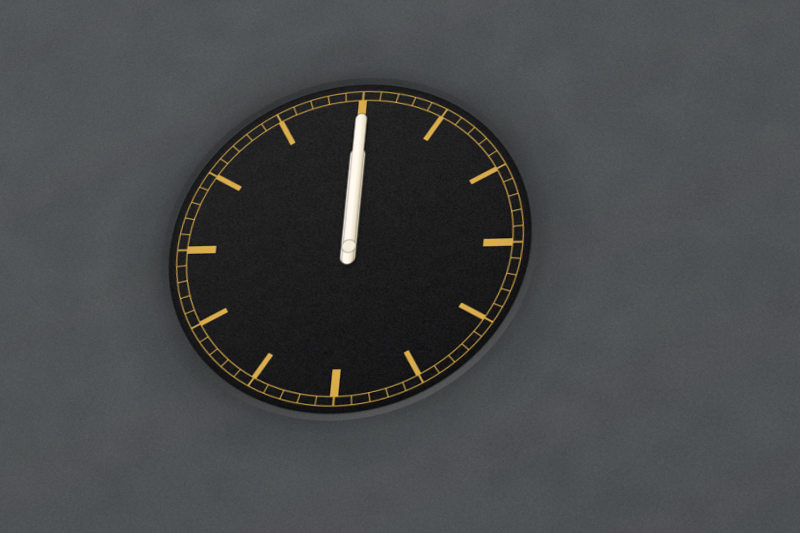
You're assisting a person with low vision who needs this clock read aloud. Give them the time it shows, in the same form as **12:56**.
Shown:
**12:00**
